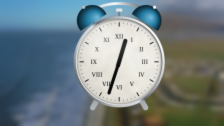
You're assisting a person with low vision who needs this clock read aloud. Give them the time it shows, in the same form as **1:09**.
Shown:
**12:33**
